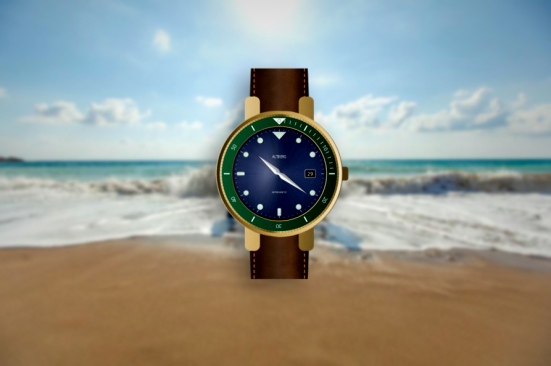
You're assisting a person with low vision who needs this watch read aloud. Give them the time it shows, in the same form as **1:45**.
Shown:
**10:21**
